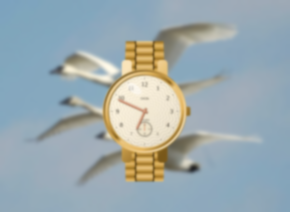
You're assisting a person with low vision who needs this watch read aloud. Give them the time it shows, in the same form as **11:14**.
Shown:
**6:49**
